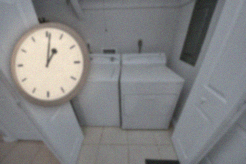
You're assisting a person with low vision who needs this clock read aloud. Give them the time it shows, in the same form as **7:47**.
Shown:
**1:01**
